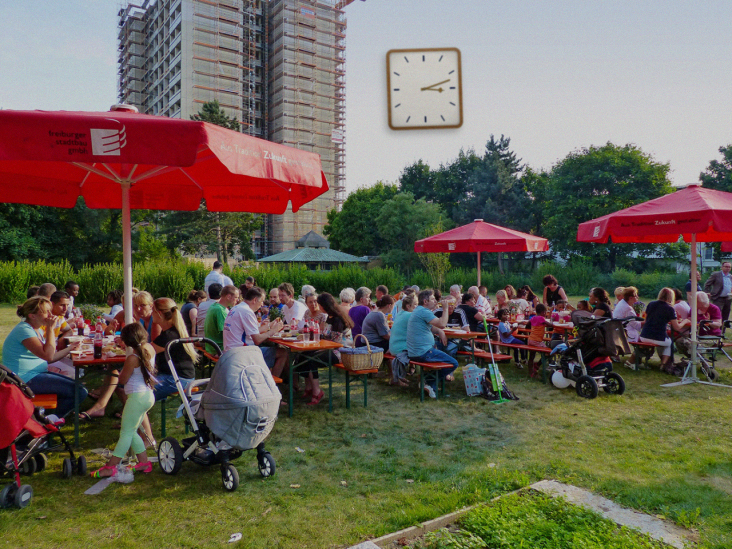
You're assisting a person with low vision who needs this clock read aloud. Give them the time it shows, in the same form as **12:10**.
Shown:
**3:12**
